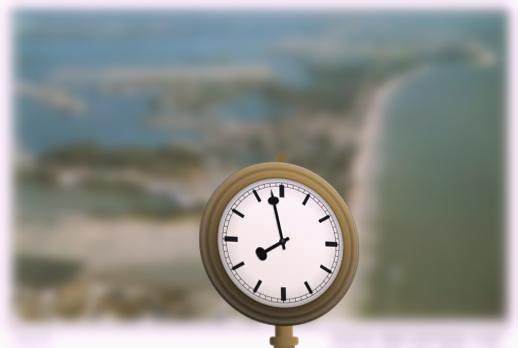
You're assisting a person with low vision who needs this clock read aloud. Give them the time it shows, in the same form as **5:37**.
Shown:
**7:58**
